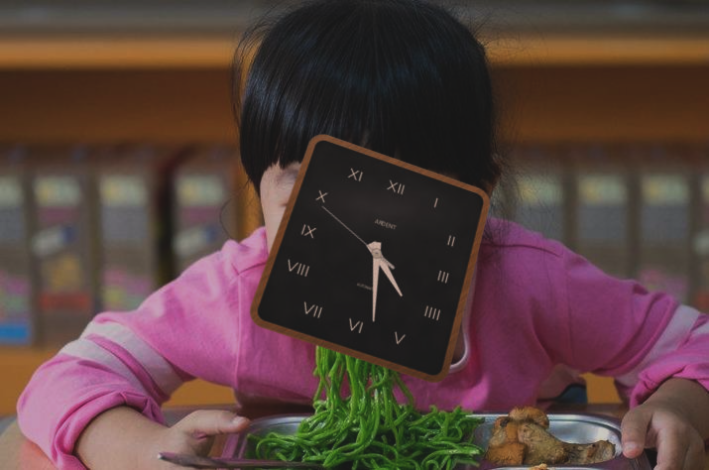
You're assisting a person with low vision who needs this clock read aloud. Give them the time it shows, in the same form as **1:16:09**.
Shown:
**4:27:49**
